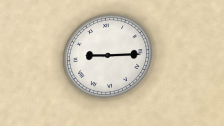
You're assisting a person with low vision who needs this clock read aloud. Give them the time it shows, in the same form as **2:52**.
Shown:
**9:16**
